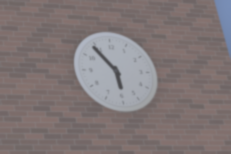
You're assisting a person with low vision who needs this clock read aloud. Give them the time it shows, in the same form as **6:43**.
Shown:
**5:54**
